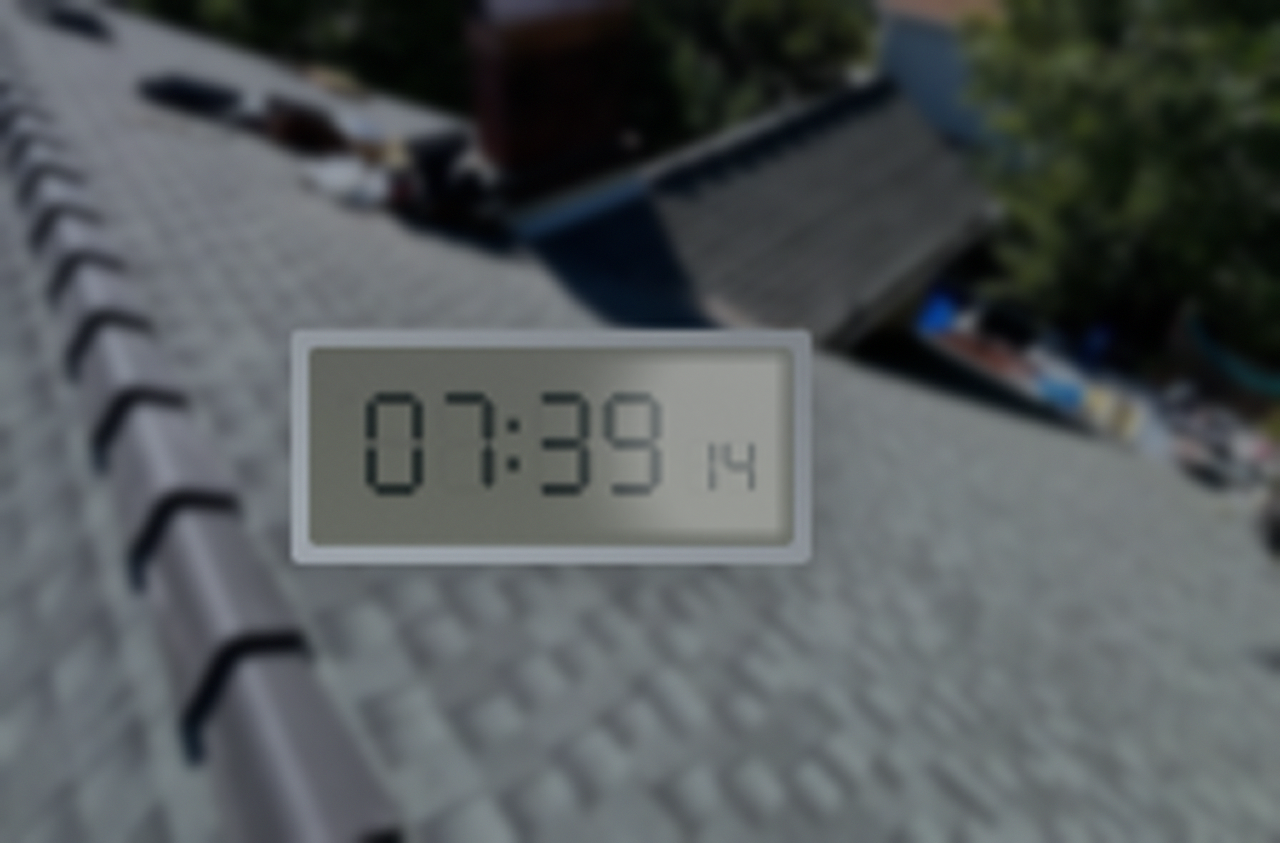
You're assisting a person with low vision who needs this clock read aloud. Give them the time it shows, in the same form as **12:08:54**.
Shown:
**7:39:14**
